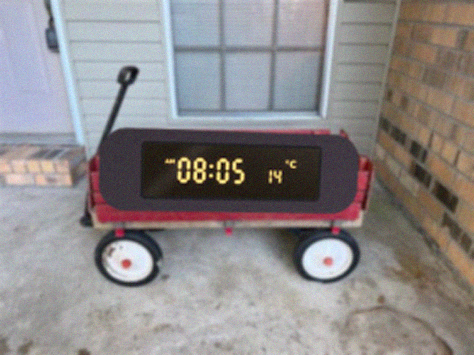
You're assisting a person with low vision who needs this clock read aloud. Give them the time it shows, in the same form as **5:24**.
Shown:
**8:05**
